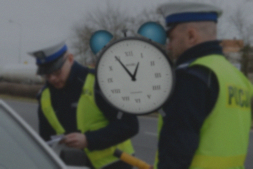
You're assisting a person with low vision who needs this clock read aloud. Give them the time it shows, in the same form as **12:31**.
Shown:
**12:55**
